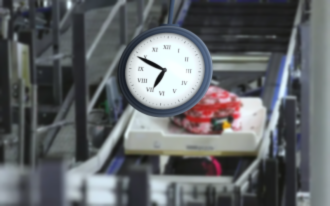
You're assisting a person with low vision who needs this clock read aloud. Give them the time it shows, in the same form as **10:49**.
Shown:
**6:49**
